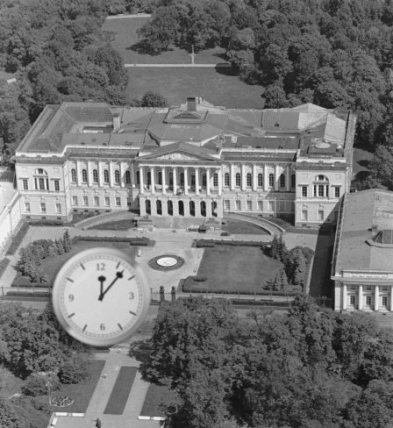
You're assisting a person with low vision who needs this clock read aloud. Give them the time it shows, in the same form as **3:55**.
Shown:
**12:07**
